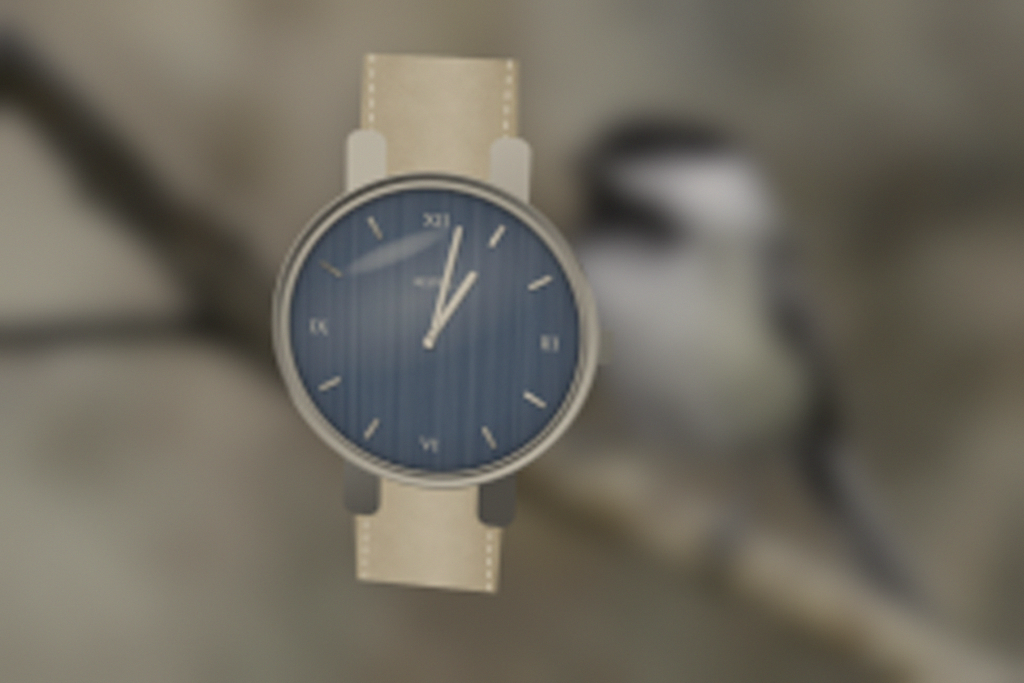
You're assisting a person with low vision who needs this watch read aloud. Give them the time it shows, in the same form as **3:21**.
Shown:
**1:02**
